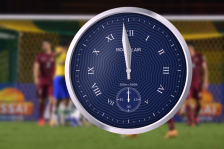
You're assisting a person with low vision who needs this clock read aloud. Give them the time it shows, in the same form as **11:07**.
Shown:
**11:59**
